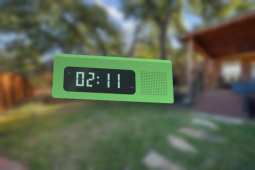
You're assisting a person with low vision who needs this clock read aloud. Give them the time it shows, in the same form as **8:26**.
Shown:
**2:11**
